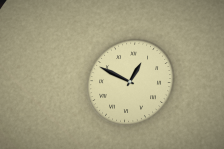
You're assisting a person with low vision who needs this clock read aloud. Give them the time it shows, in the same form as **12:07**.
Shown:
**12:49**
